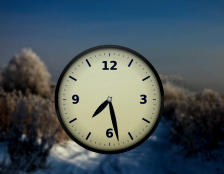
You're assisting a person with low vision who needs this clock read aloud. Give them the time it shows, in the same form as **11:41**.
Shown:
**7:28**
